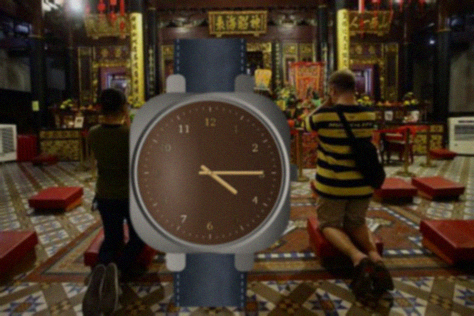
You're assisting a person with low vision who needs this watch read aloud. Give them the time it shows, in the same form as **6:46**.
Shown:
**4:15**
